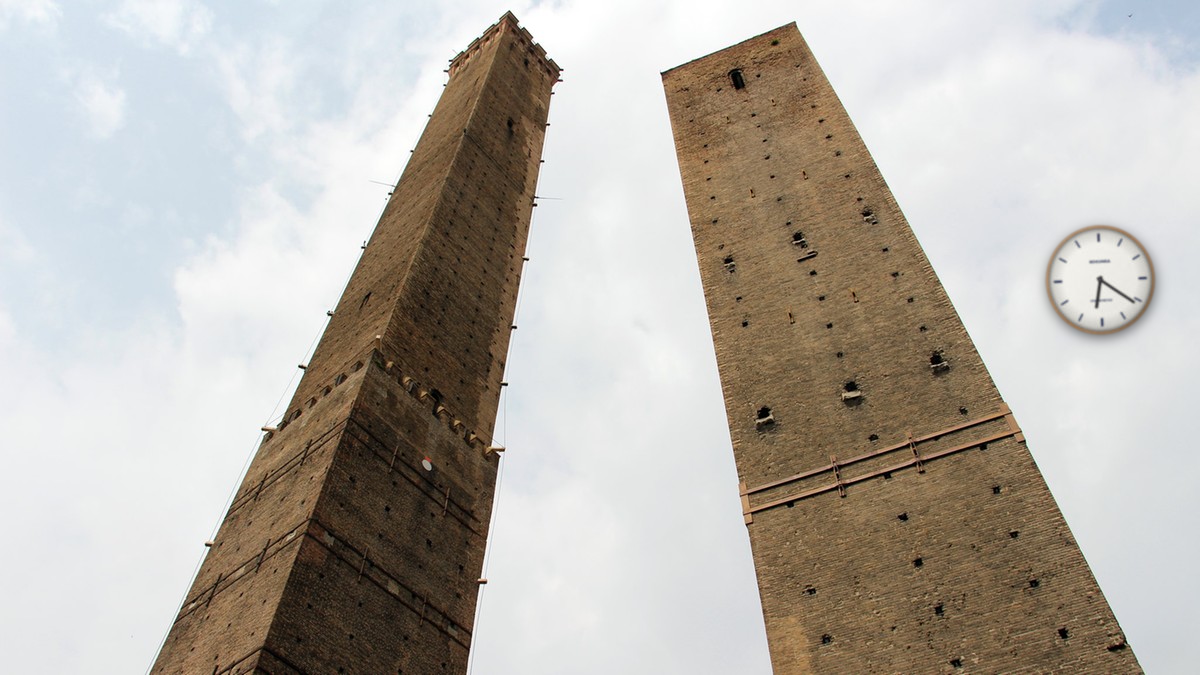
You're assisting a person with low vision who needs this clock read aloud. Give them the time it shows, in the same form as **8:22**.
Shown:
**6:21**
